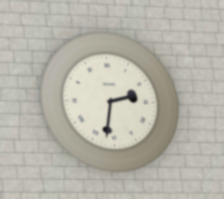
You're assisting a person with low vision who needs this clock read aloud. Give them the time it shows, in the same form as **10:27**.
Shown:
**2:32**
